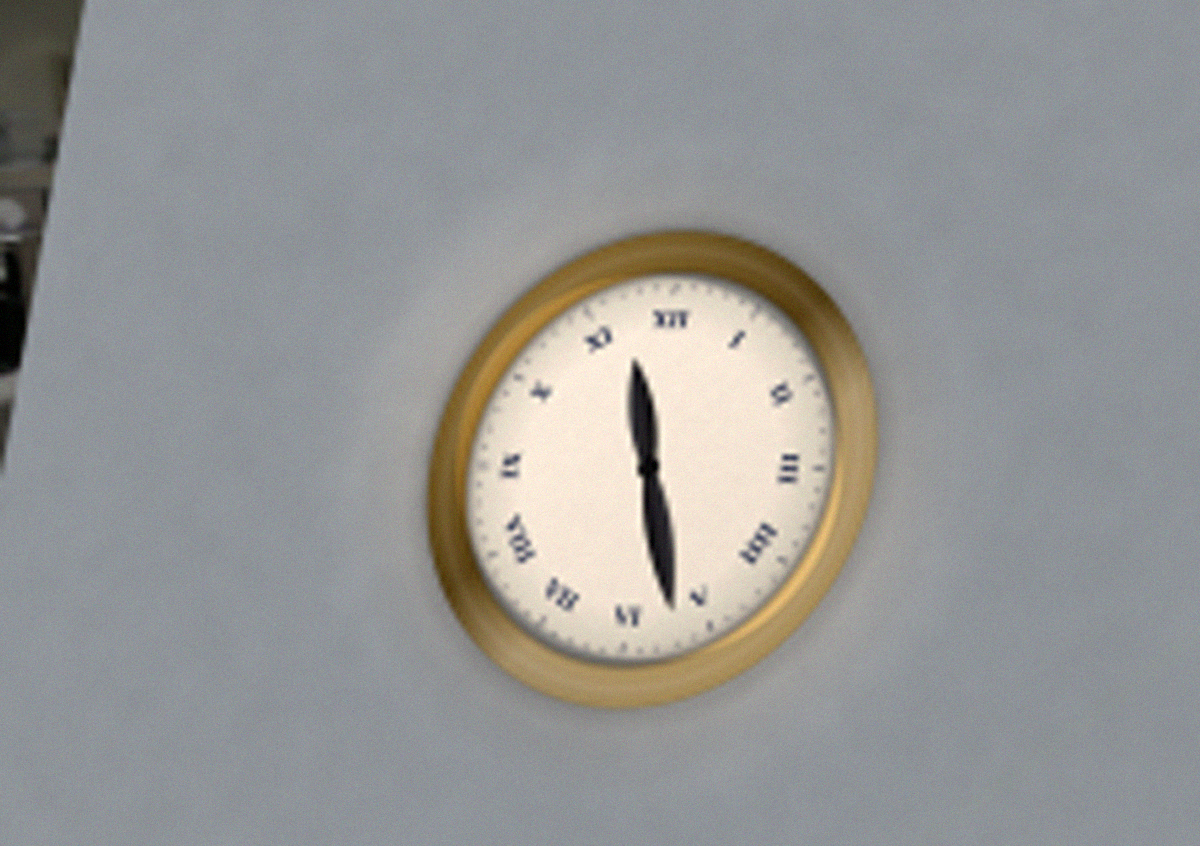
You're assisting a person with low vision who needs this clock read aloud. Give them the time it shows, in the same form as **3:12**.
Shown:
**11:27**
